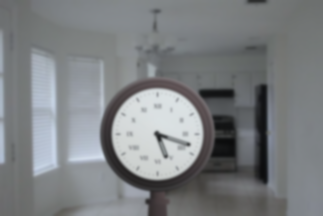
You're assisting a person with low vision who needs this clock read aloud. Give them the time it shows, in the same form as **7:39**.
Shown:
**5:18**
